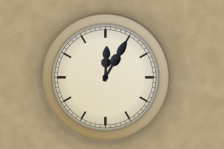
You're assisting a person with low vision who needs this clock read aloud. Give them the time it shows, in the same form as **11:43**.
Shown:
**12:05**
